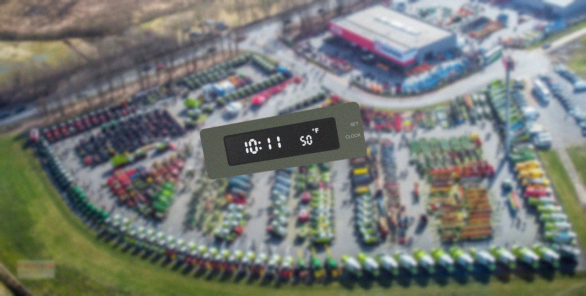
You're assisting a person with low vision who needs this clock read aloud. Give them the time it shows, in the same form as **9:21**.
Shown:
**10:11**
